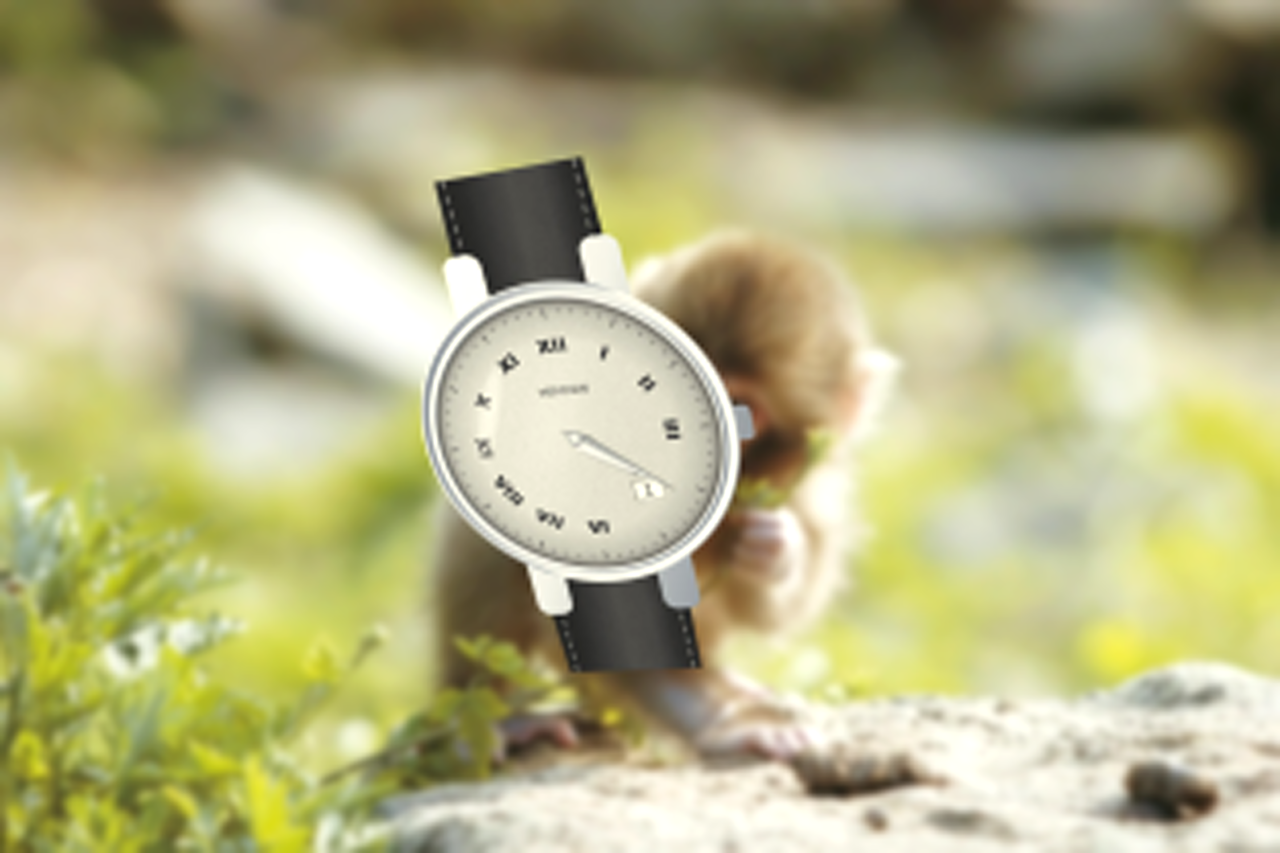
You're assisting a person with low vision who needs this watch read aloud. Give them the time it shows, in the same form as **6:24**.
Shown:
**4:21**
